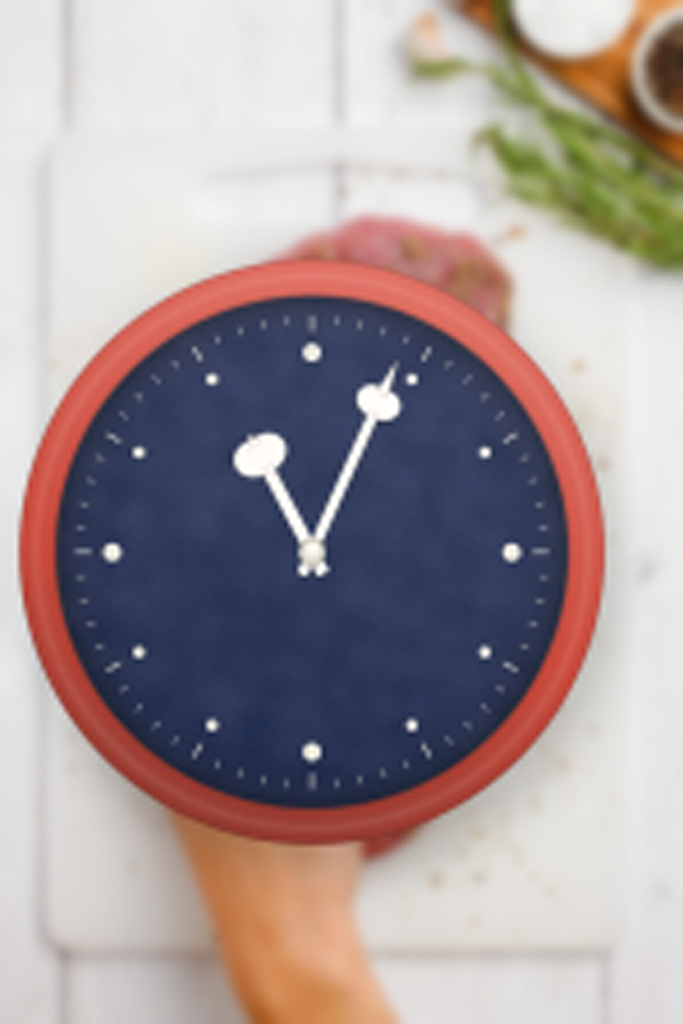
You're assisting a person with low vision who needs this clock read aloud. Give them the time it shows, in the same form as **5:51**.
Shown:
**11:04**
